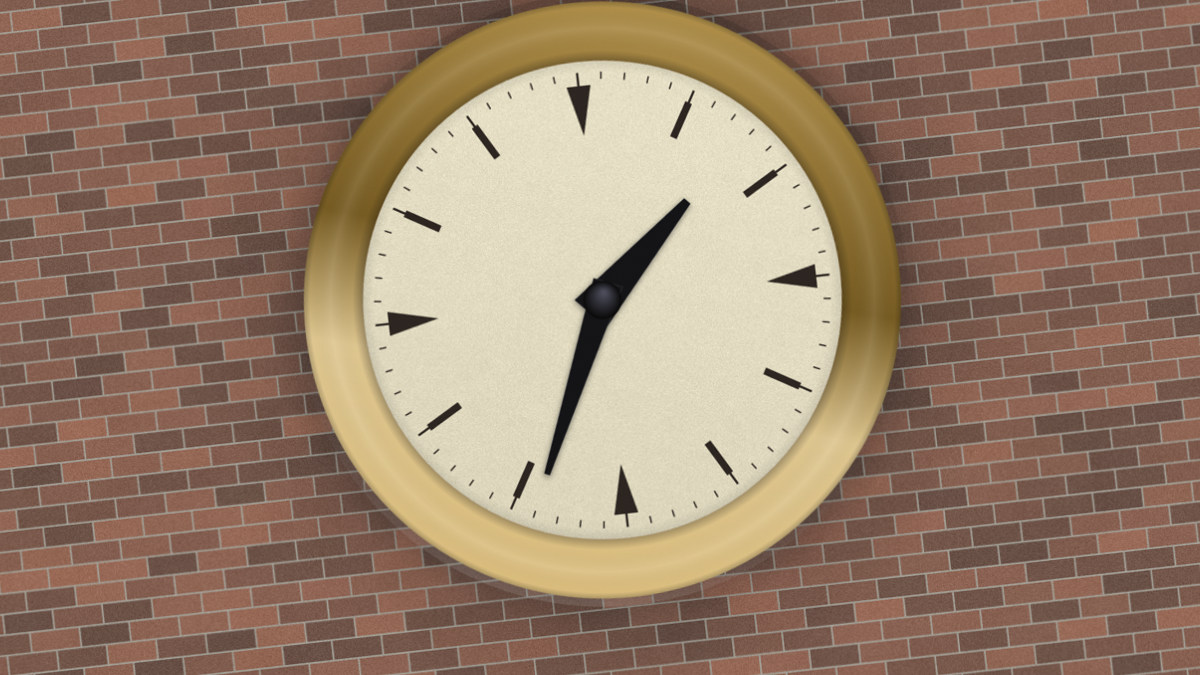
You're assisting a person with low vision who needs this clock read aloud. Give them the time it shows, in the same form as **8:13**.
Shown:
**1:34**
